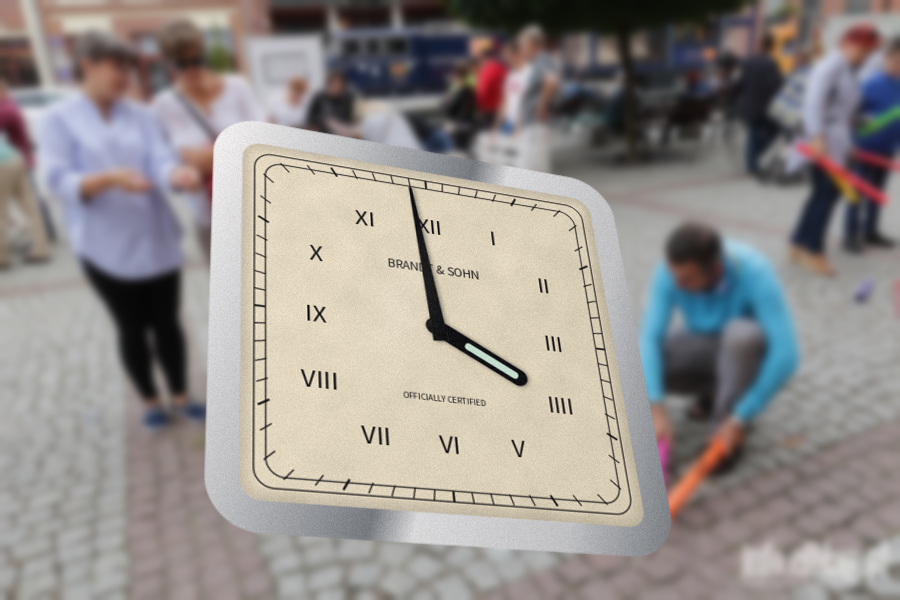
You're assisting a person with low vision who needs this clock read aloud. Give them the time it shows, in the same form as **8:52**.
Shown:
**3:59**
